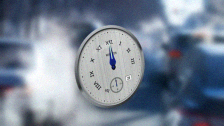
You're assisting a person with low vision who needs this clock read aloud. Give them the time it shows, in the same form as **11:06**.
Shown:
**12:00**
